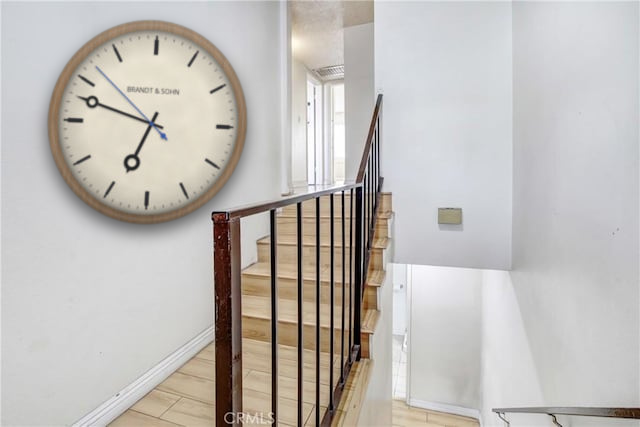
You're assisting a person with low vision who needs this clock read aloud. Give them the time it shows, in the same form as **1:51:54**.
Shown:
**6:47:52**
